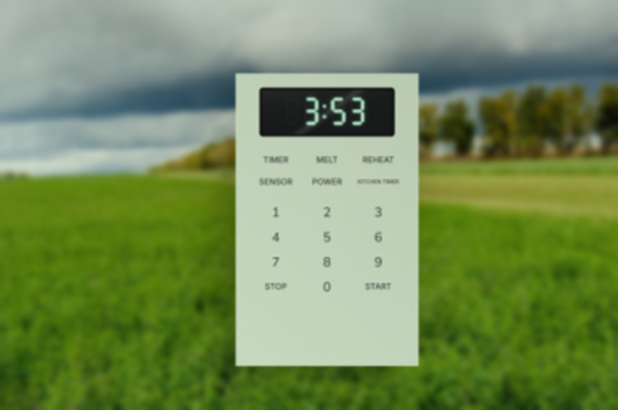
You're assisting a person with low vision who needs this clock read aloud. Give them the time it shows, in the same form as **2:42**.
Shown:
**3:53**
